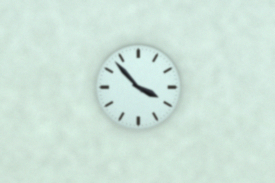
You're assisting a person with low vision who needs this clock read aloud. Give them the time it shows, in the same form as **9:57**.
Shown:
**3:53**
